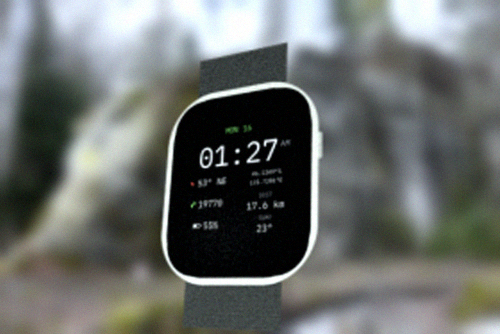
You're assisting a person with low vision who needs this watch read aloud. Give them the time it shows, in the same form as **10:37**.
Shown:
**1:27**
